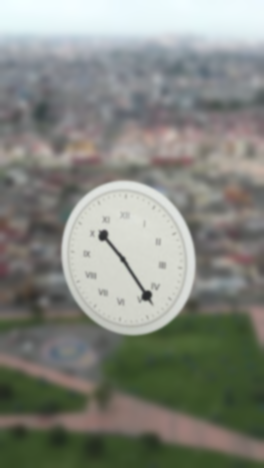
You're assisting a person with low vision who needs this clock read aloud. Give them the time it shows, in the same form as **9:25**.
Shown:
**10:23**
